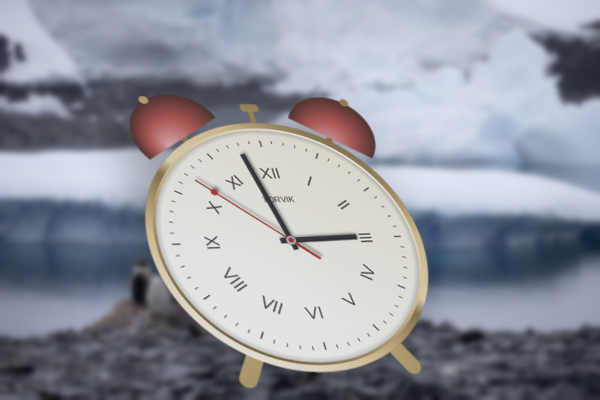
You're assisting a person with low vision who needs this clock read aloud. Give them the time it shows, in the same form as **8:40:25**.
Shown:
**2:57:52**
